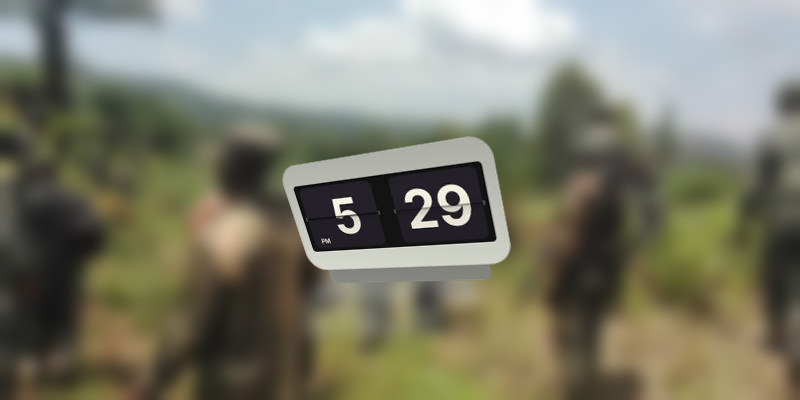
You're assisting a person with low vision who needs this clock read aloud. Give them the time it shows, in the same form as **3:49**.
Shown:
**5:29**
